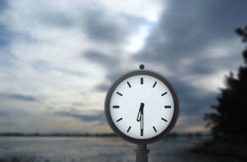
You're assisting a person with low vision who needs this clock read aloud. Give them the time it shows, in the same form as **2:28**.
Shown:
**6:30**
